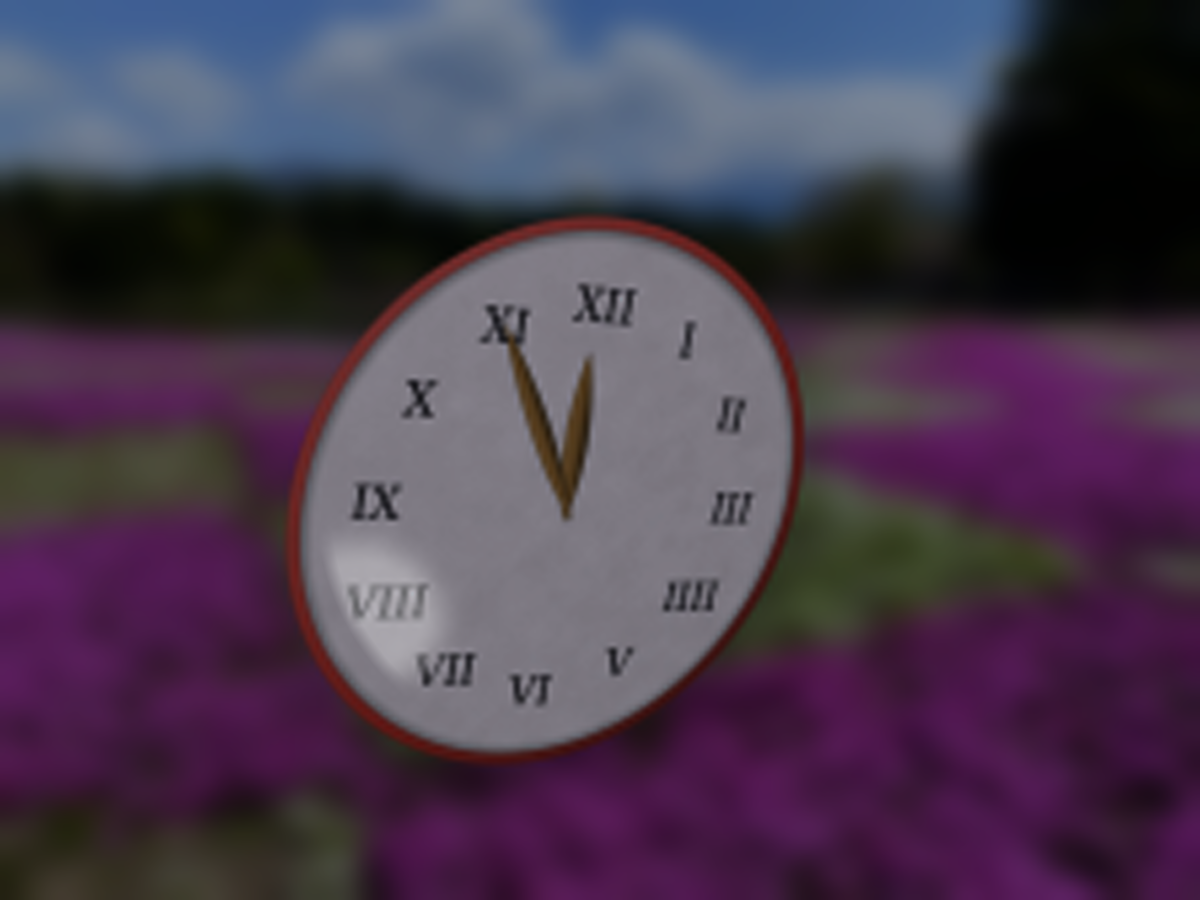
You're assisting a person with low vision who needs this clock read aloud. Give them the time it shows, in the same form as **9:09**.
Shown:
**11:55**
